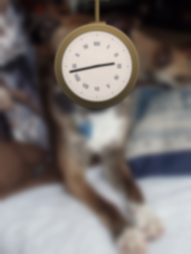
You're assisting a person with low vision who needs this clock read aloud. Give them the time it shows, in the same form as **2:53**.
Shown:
**2:43**
